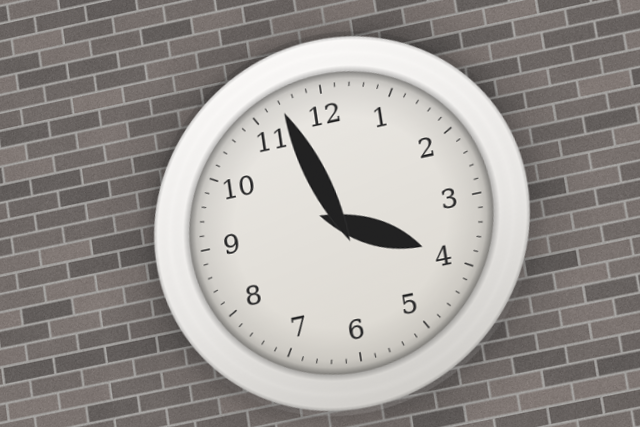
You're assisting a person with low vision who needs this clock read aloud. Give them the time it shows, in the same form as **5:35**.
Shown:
**3:57**
